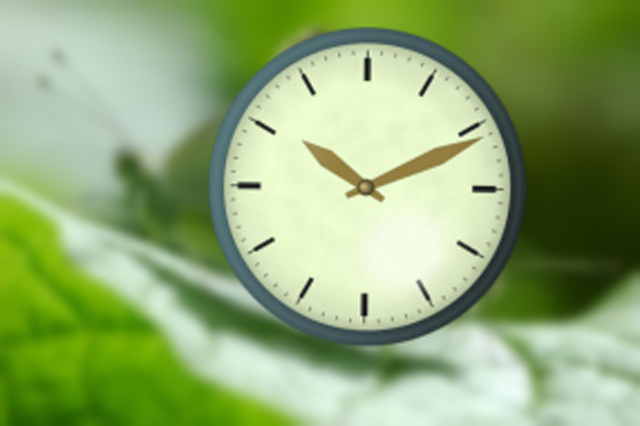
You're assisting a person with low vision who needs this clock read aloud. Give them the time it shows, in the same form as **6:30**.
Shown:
**10:11**
